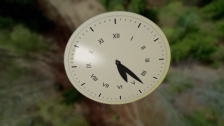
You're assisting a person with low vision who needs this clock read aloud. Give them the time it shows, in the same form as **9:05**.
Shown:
**5:23**
